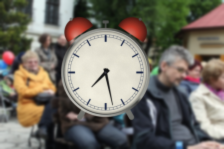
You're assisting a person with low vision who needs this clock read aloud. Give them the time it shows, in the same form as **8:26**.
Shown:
**7:28**
